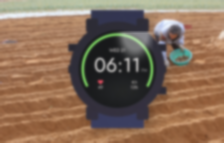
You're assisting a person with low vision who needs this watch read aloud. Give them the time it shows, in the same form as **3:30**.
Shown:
**6:11**
